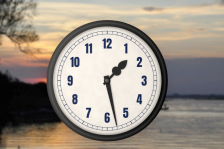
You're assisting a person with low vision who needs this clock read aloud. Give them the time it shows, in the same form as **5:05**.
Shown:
**1:28**
